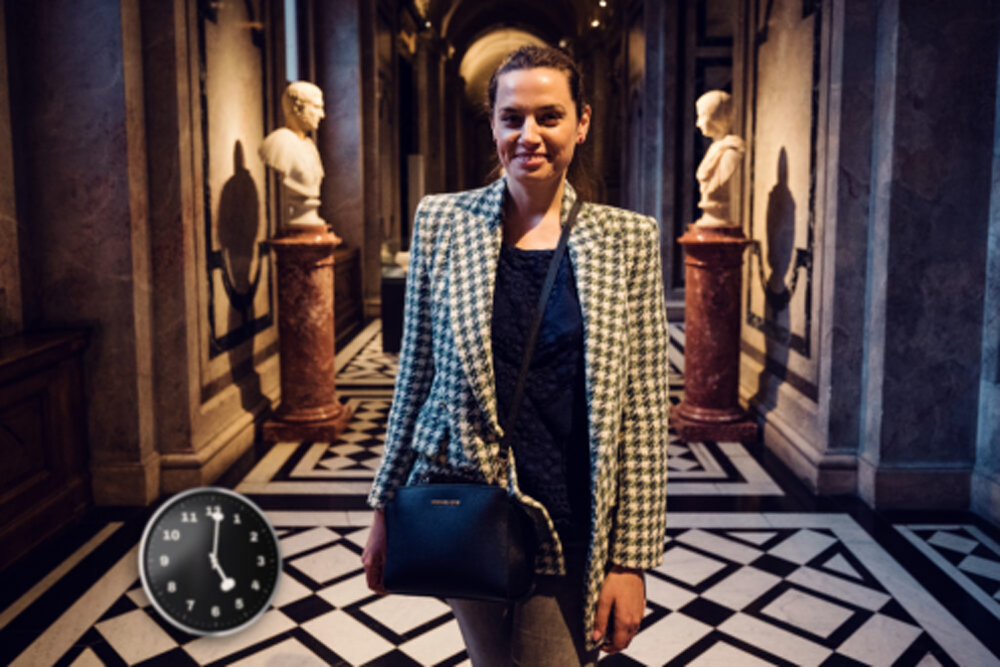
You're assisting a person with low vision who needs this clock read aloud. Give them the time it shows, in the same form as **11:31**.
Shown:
**5:01**
